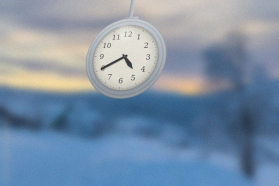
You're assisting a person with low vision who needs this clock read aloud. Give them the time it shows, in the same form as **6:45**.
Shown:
**4:40**
